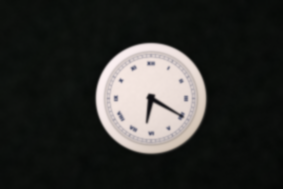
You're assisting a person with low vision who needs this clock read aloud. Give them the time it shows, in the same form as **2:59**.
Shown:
**6:20**
